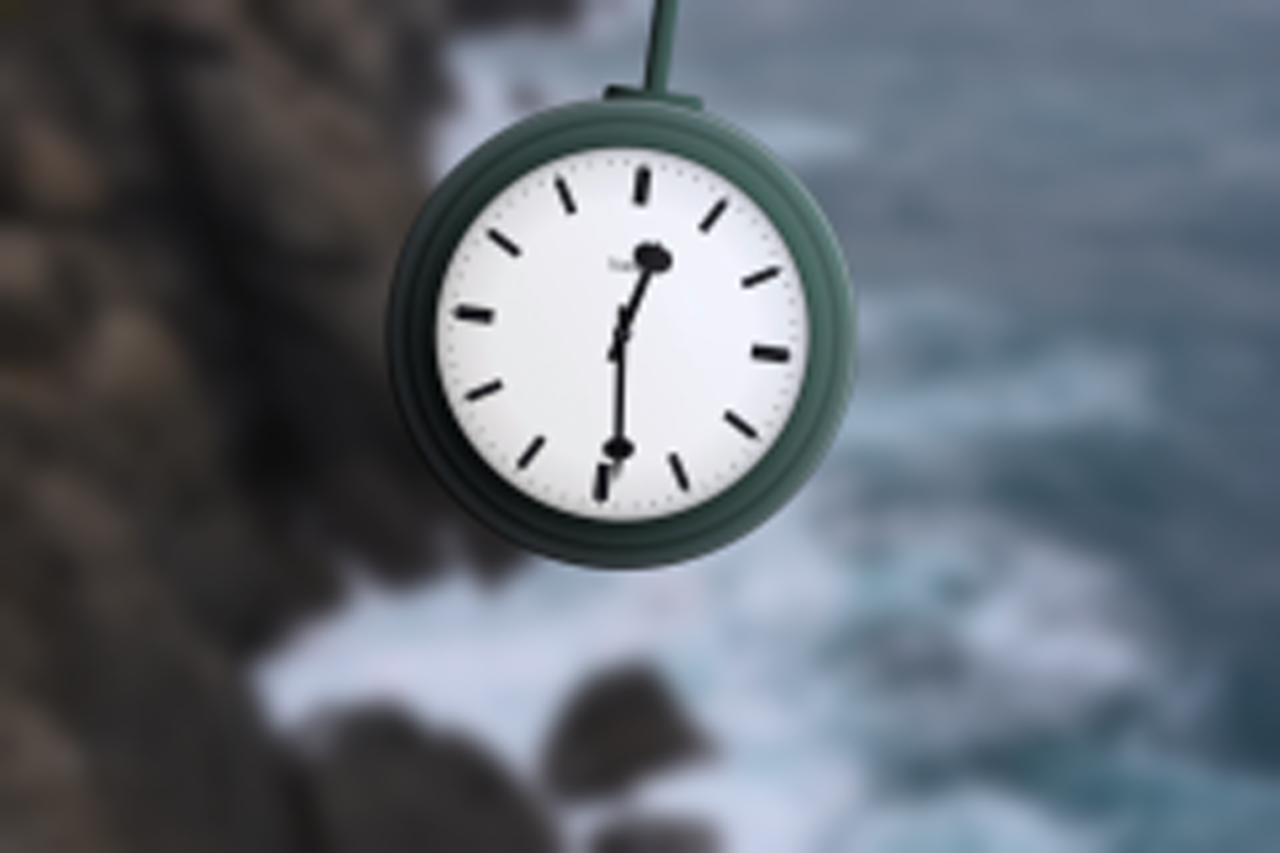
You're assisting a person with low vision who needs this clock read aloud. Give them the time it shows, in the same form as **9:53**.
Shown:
**12:29**
